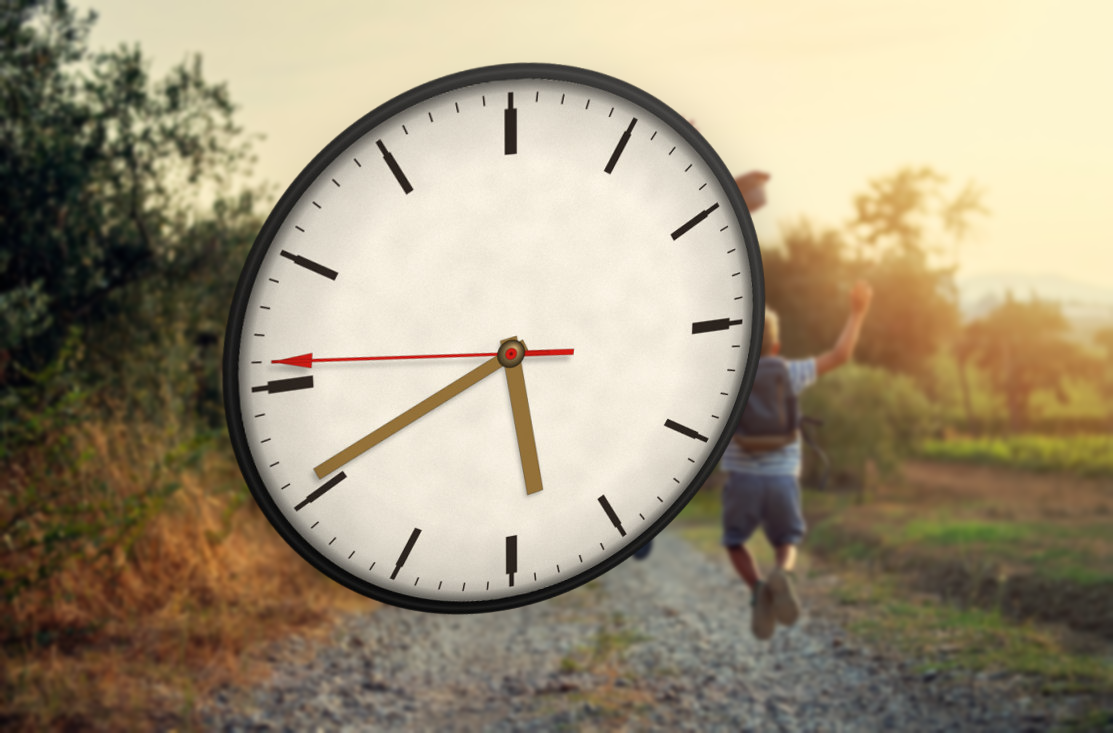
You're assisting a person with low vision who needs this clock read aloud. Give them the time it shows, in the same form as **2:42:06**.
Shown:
**5:40:46**
